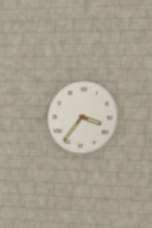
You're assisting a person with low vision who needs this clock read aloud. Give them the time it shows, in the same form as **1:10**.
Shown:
**3:36**
